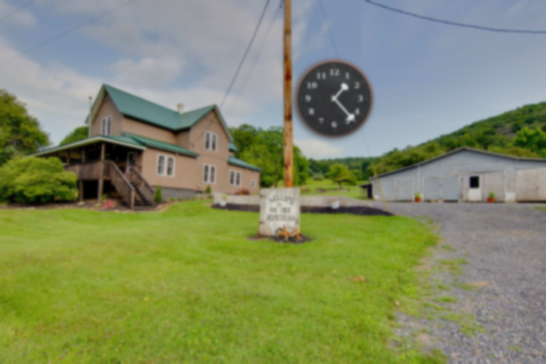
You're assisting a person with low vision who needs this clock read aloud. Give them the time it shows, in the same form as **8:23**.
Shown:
**1:23**
